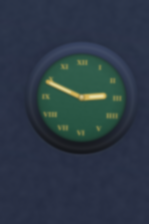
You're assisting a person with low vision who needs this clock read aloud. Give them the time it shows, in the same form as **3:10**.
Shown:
**2:49**
